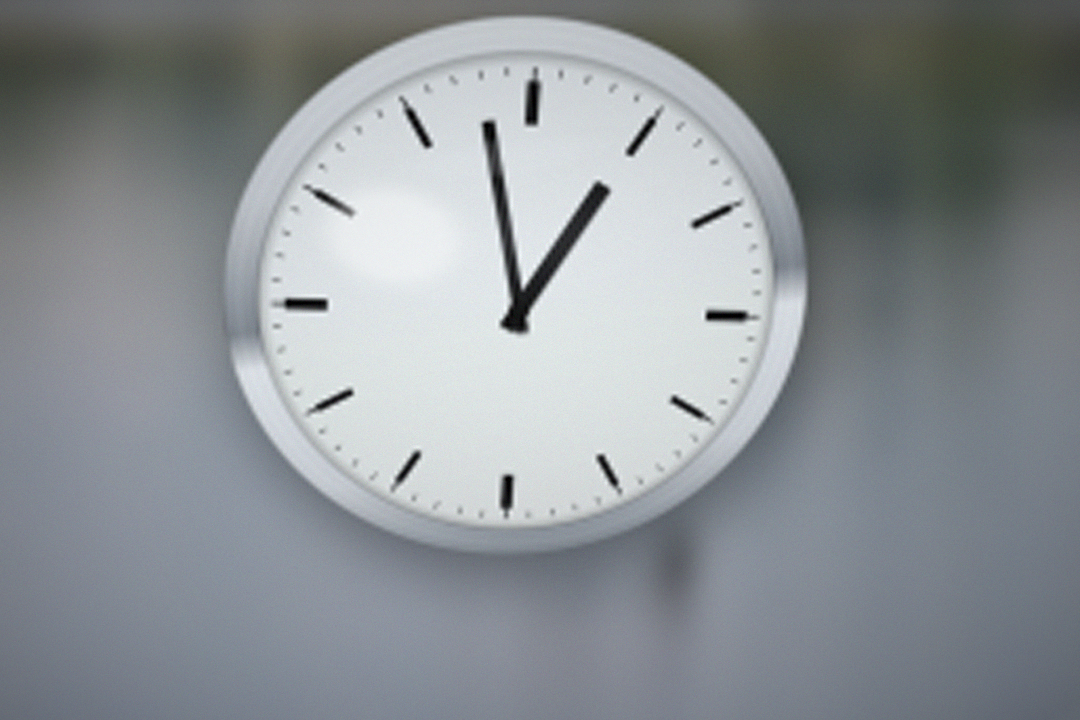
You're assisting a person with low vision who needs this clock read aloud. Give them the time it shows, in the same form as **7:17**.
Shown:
**12:58**
